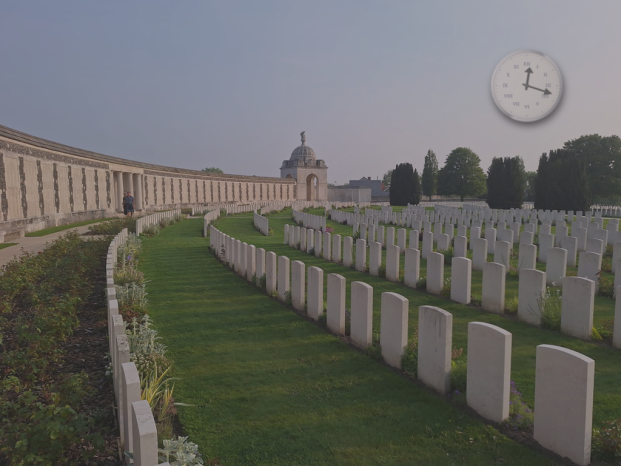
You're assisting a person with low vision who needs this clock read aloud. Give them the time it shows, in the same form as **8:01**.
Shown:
**12:18**
